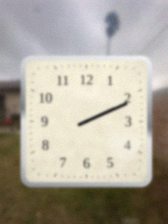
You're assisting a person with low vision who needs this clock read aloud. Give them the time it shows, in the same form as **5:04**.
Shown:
**2:11**
